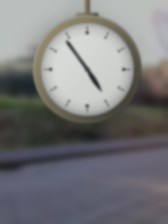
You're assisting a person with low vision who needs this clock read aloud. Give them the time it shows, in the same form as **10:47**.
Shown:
**4:54**
